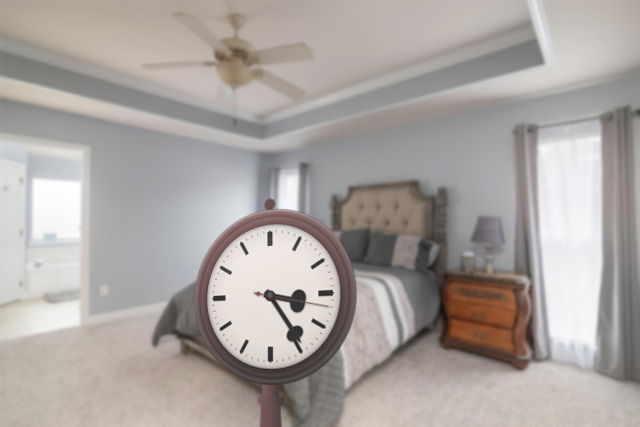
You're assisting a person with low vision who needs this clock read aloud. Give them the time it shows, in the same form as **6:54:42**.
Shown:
**3:24:17**
